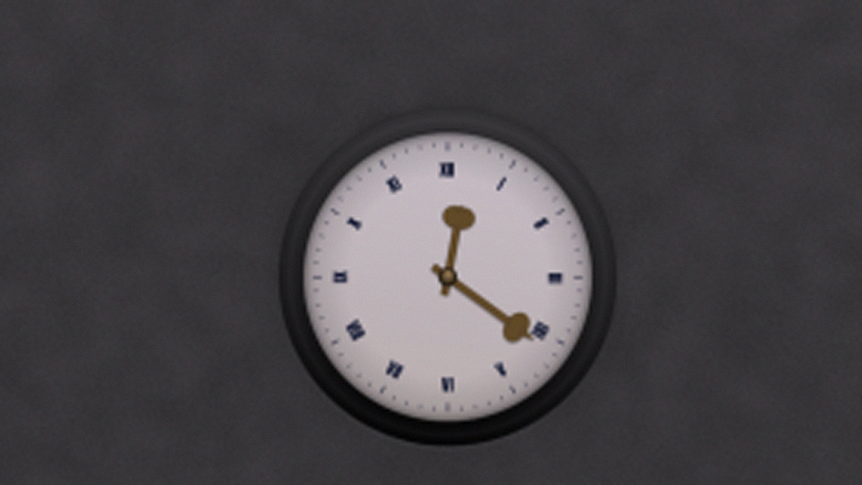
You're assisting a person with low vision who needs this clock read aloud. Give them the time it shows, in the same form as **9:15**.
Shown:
**12:21**
